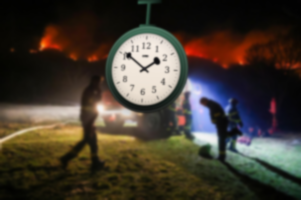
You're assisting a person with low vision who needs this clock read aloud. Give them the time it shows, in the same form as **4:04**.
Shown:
**1:51**
